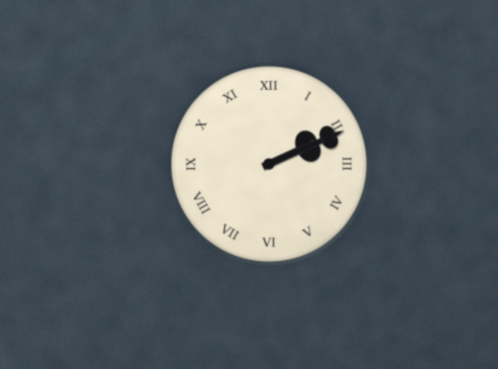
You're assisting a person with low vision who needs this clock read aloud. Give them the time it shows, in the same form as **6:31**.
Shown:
**2:11**
